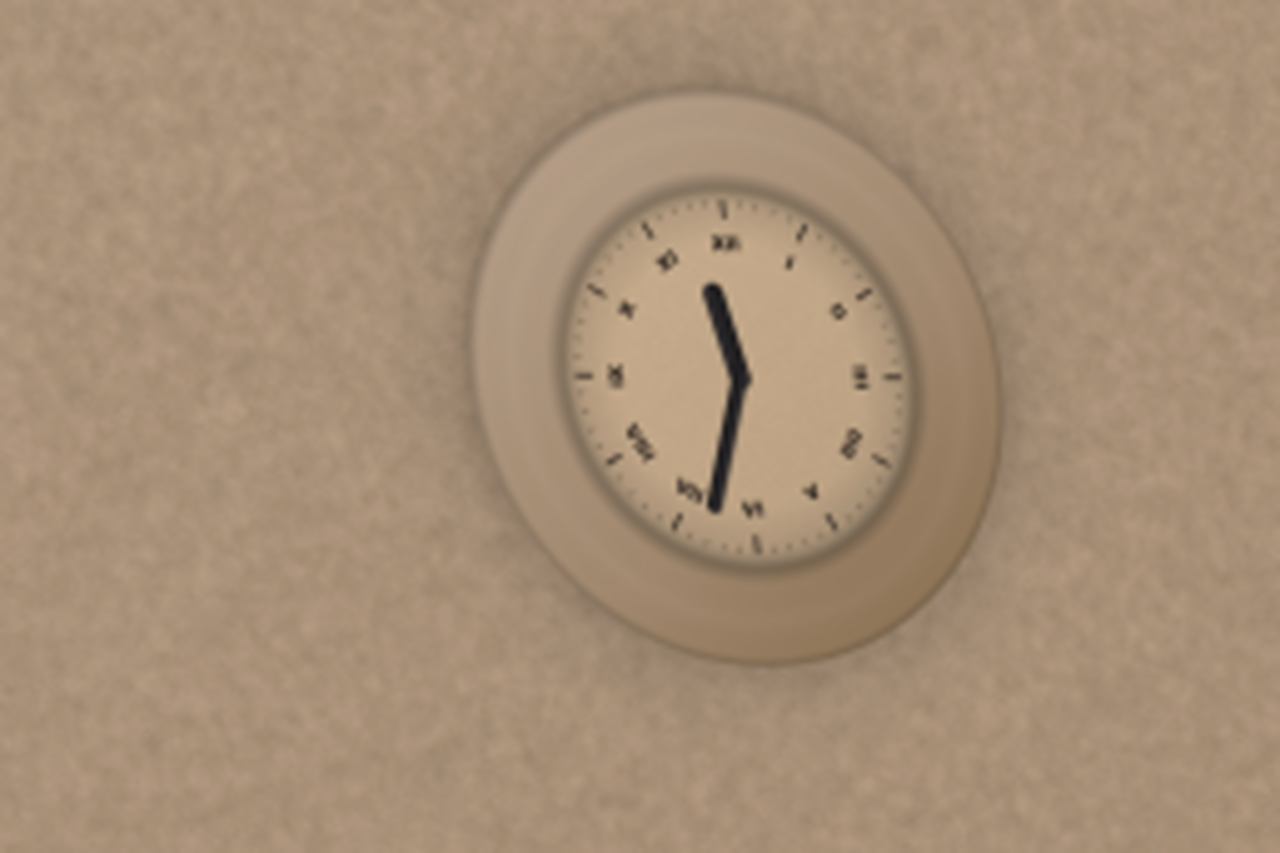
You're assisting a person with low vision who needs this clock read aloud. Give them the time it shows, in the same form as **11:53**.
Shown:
**11:33**
